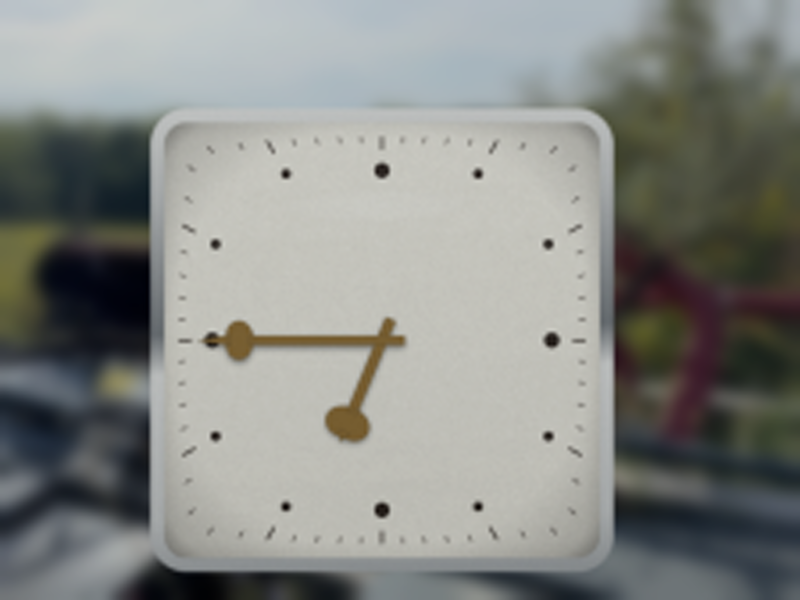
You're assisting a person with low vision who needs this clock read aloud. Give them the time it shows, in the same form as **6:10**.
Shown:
**6:45**
